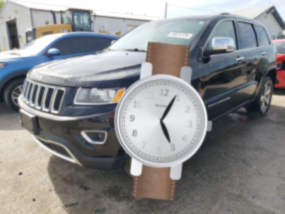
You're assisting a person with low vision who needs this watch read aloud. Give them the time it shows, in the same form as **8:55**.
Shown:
**5:04**
